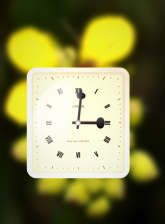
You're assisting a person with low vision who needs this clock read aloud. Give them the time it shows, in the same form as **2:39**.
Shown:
**3:01**
